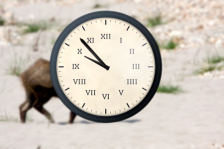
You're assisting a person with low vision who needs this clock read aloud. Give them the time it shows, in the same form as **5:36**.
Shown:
**9:53**
